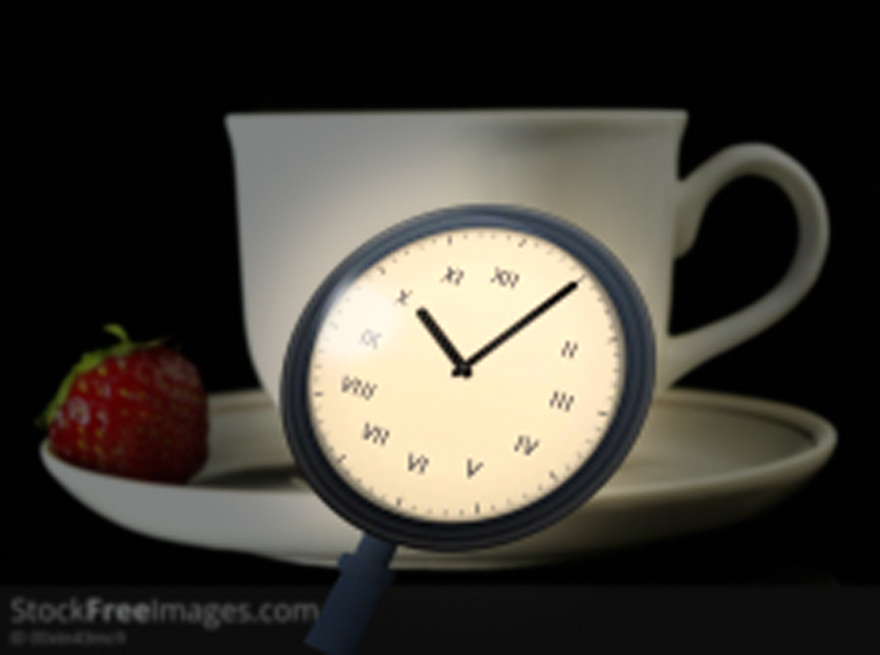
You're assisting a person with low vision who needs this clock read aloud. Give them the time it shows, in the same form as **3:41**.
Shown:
**10:05**
